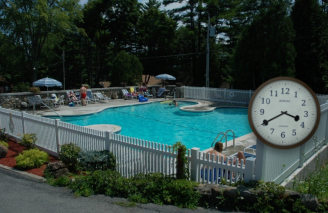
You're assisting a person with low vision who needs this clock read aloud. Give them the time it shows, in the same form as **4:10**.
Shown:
**3:40**
